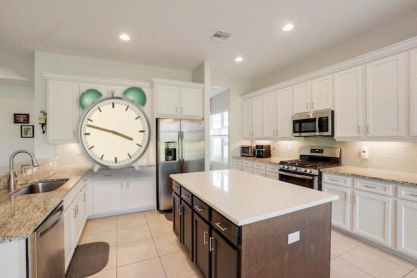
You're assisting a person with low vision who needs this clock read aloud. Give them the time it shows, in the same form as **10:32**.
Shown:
**3:48**
